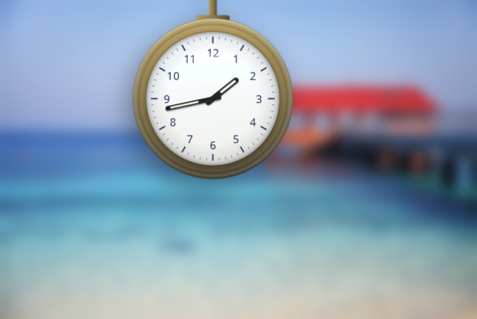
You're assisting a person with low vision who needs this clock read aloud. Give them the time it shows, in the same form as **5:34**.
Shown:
**1:43**
